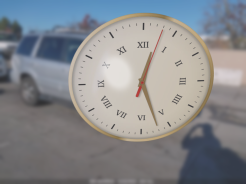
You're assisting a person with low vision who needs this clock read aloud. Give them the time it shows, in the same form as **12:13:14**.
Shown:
**12:27:03**
